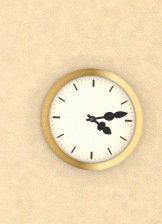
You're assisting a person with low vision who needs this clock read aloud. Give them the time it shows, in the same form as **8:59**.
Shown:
**4:13**
